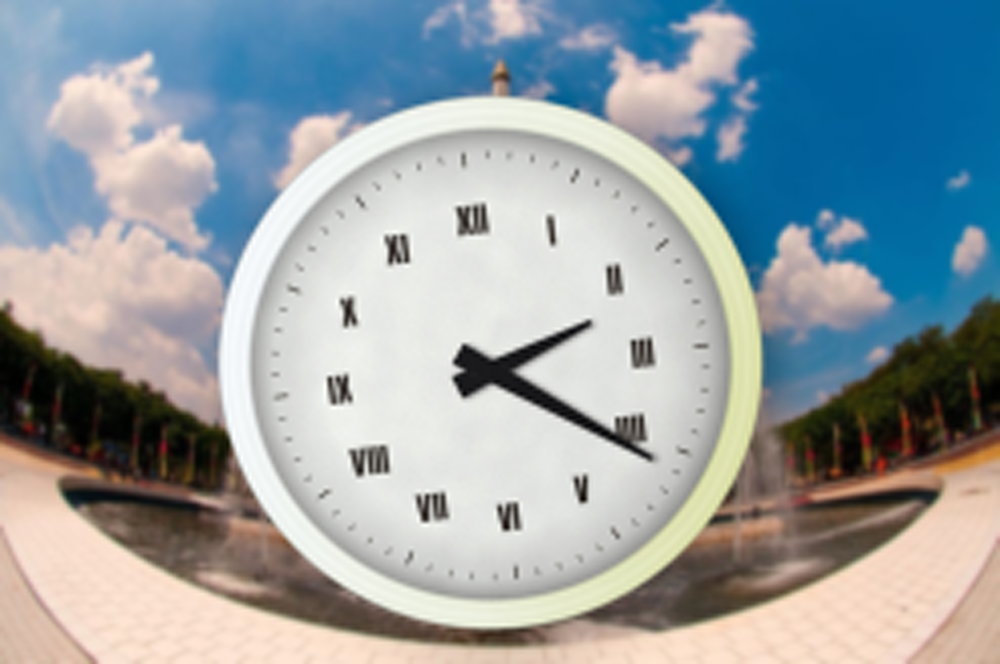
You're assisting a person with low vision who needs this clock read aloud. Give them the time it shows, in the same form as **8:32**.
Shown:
**2:21**
